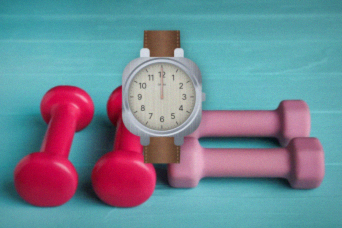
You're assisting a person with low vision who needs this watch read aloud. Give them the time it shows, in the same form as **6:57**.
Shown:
**12:00**
